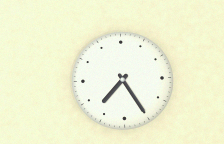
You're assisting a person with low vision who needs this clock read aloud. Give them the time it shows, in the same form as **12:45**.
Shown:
**7:25**
